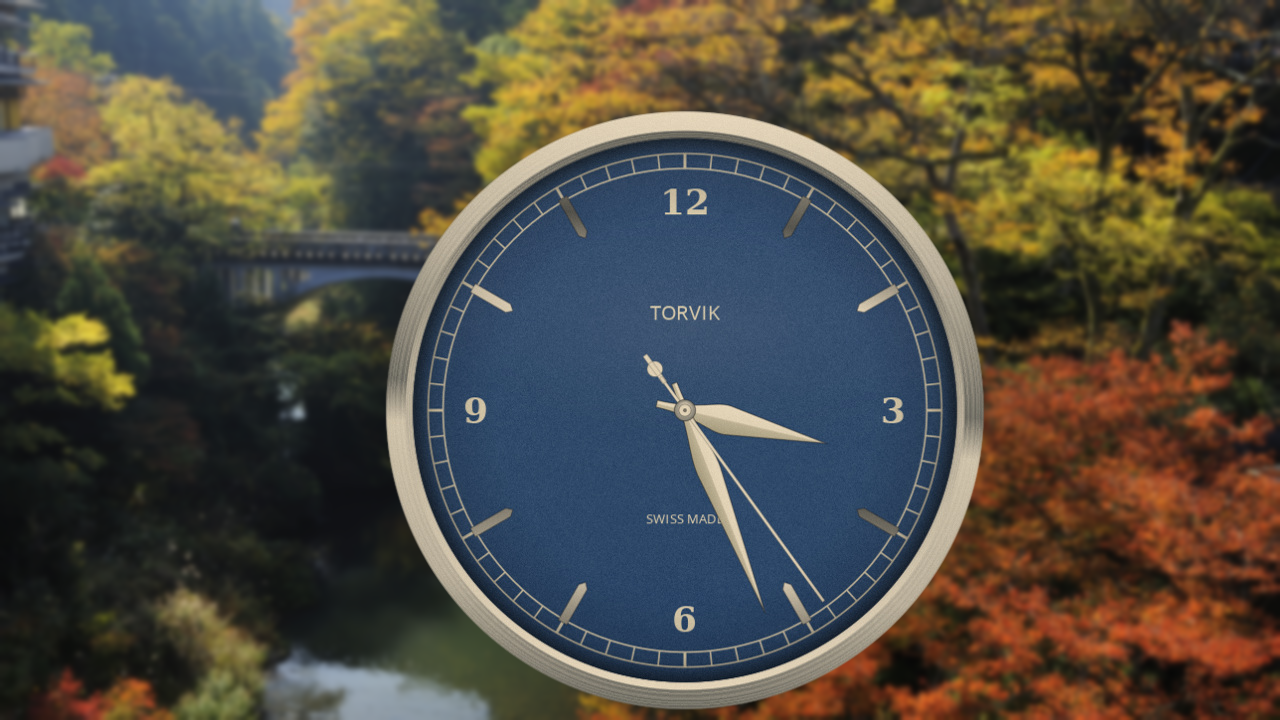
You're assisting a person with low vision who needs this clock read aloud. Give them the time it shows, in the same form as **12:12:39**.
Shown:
**3:26:24**
